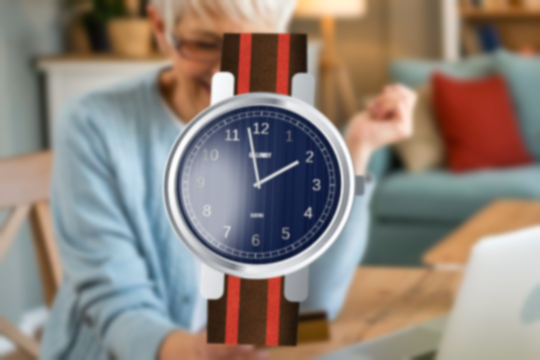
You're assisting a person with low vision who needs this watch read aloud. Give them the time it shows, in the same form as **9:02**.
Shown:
**1:58**
